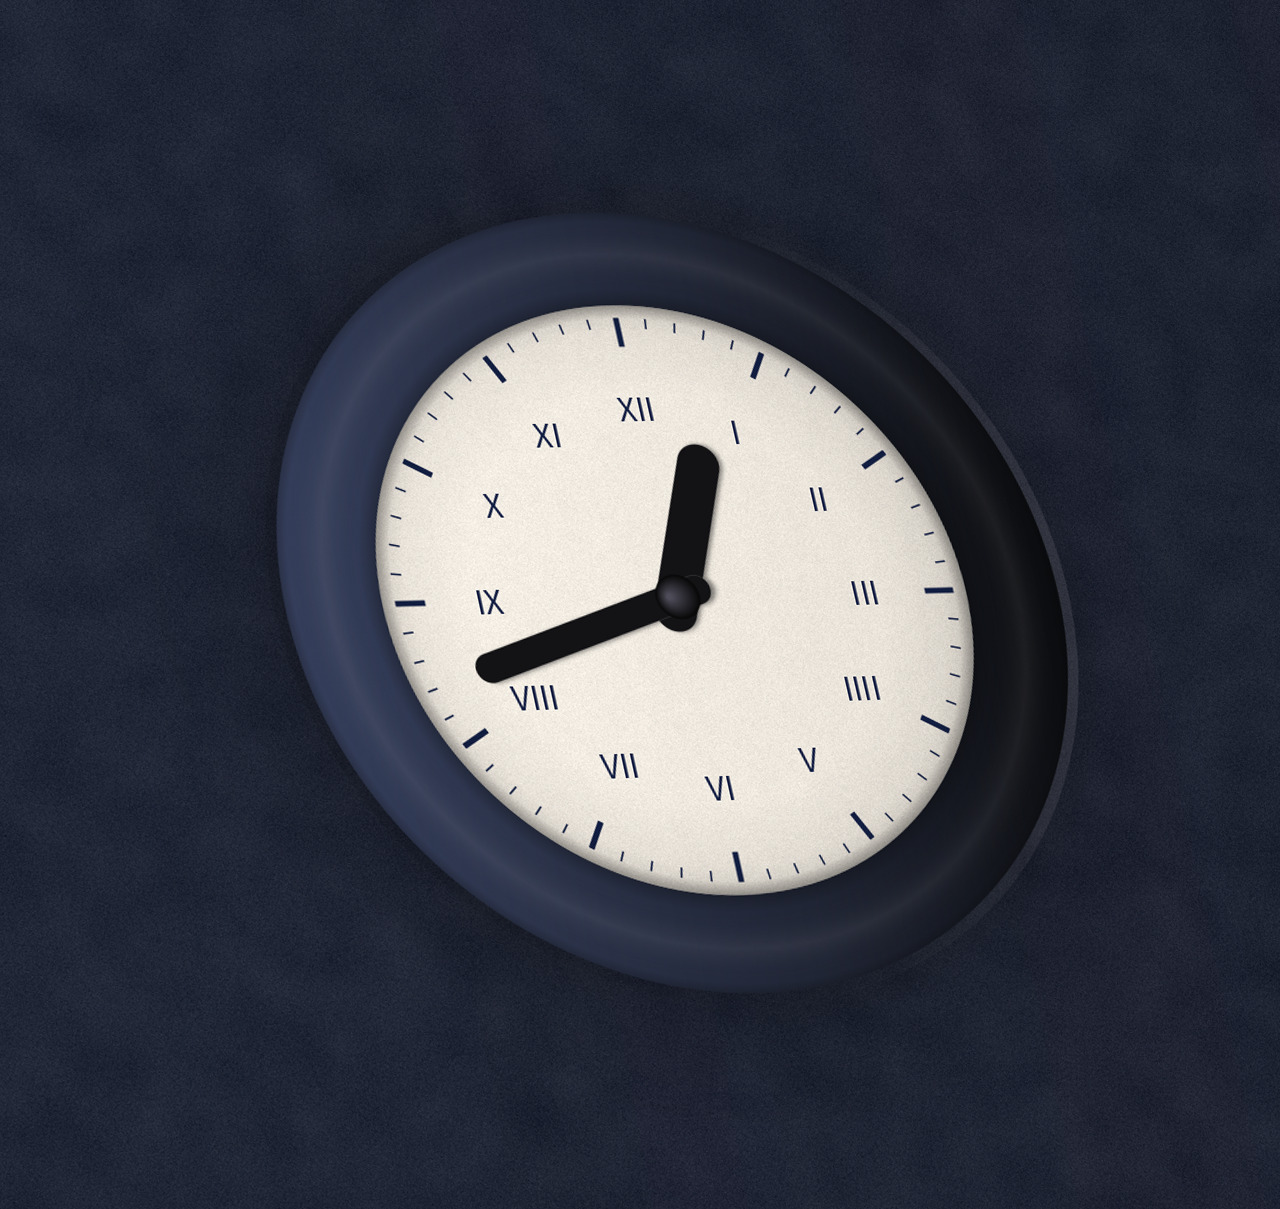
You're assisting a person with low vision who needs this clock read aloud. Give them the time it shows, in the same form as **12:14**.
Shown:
**12:42**
